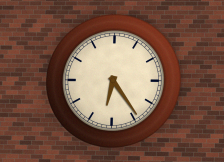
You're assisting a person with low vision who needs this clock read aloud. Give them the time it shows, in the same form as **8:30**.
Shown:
**6:24**
